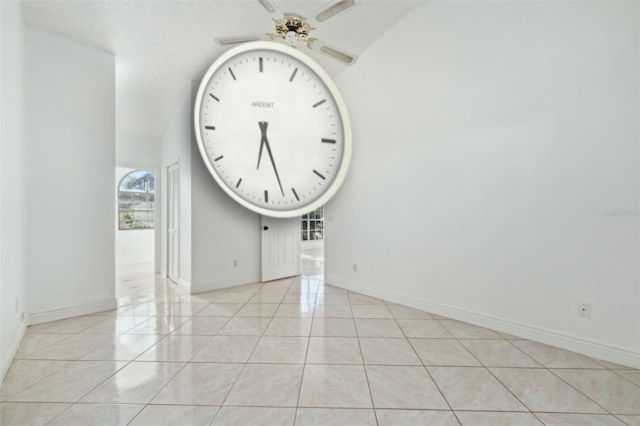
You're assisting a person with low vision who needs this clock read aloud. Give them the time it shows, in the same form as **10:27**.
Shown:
**6:27**
